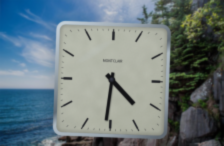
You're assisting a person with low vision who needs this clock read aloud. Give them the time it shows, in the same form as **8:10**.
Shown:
**4:31**
